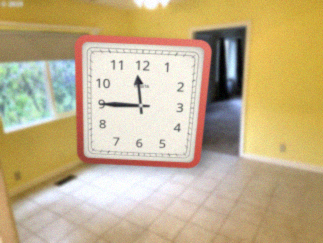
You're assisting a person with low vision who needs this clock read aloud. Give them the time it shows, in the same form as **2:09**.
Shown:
**11:45**
